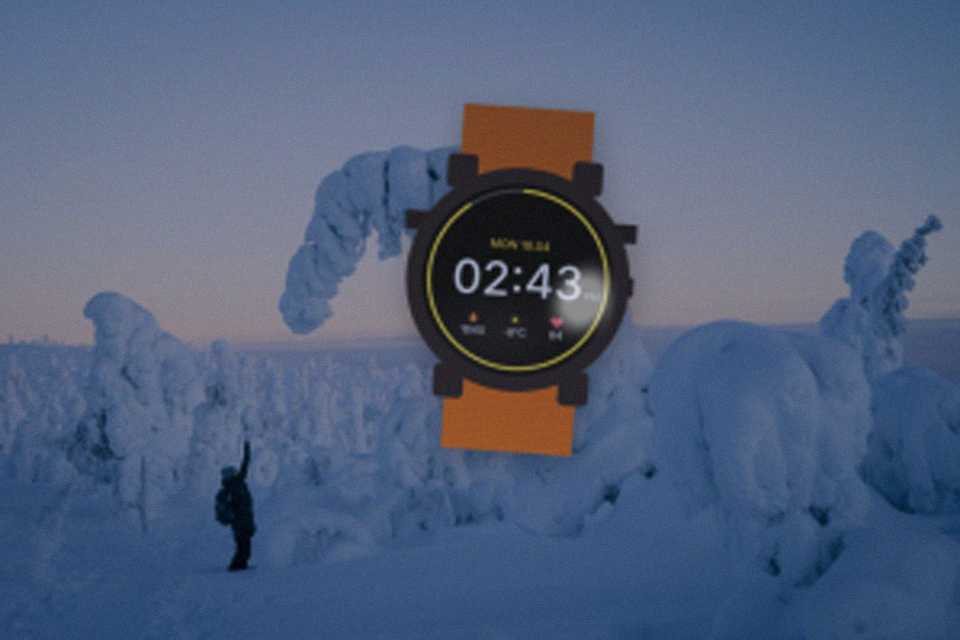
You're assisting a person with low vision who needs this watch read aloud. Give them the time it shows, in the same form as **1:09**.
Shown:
**2:43**
